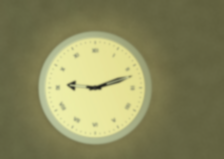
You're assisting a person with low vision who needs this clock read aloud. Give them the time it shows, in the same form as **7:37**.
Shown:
**9:12**
